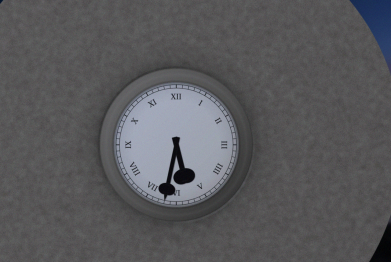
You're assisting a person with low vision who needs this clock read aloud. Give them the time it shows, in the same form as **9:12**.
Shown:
**5:32**
